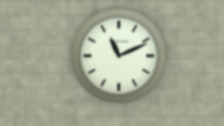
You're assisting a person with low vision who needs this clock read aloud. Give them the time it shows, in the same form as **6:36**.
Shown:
**11:11**
